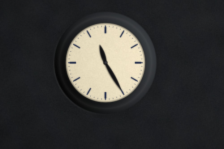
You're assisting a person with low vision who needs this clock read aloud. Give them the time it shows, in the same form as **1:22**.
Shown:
**11:25**
